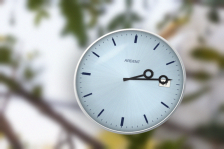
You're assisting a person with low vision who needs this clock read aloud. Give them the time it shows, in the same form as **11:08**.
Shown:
**2:14**
